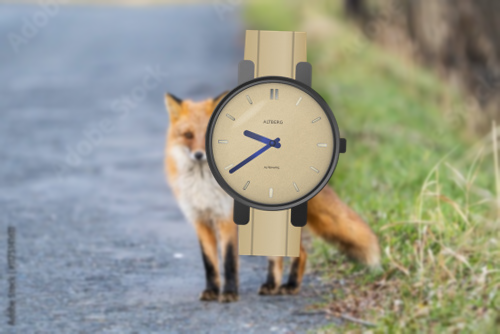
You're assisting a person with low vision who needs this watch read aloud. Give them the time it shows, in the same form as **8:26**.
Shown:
**9:39**
